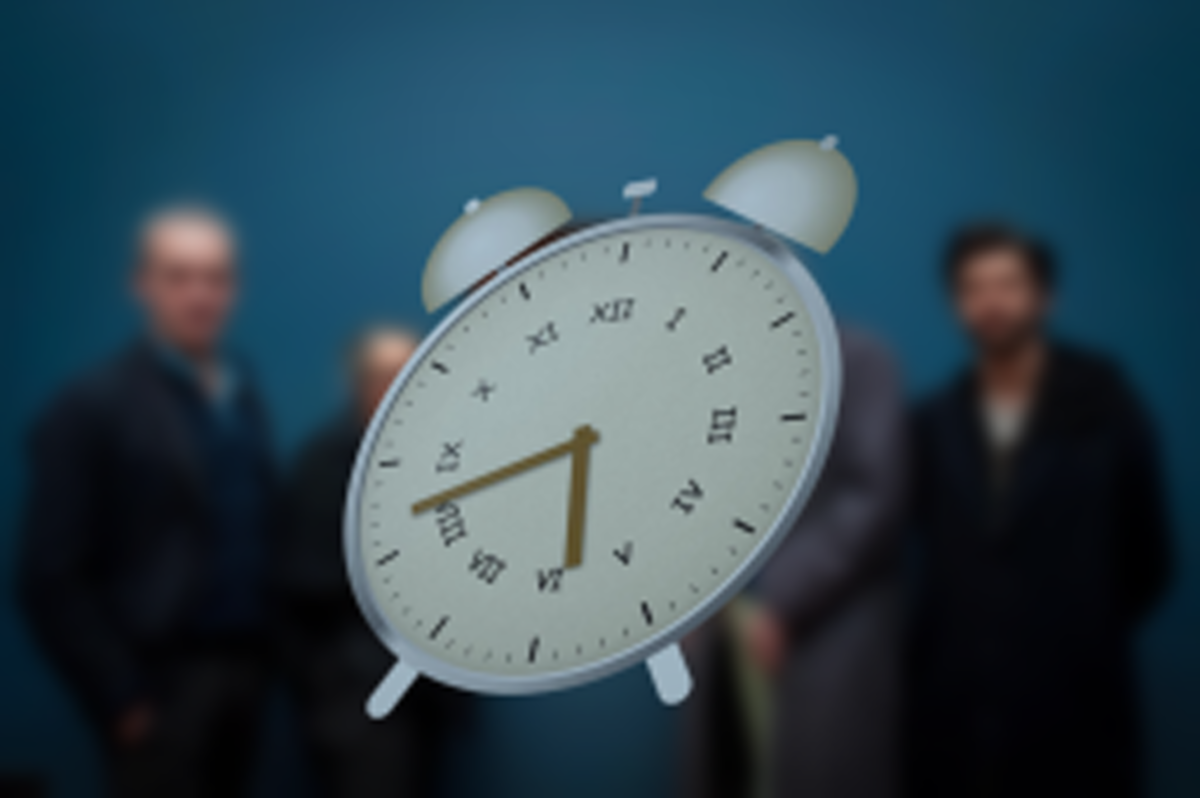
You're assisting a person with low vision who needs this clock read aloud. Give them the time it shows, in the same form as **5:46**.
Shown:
**5:42**
